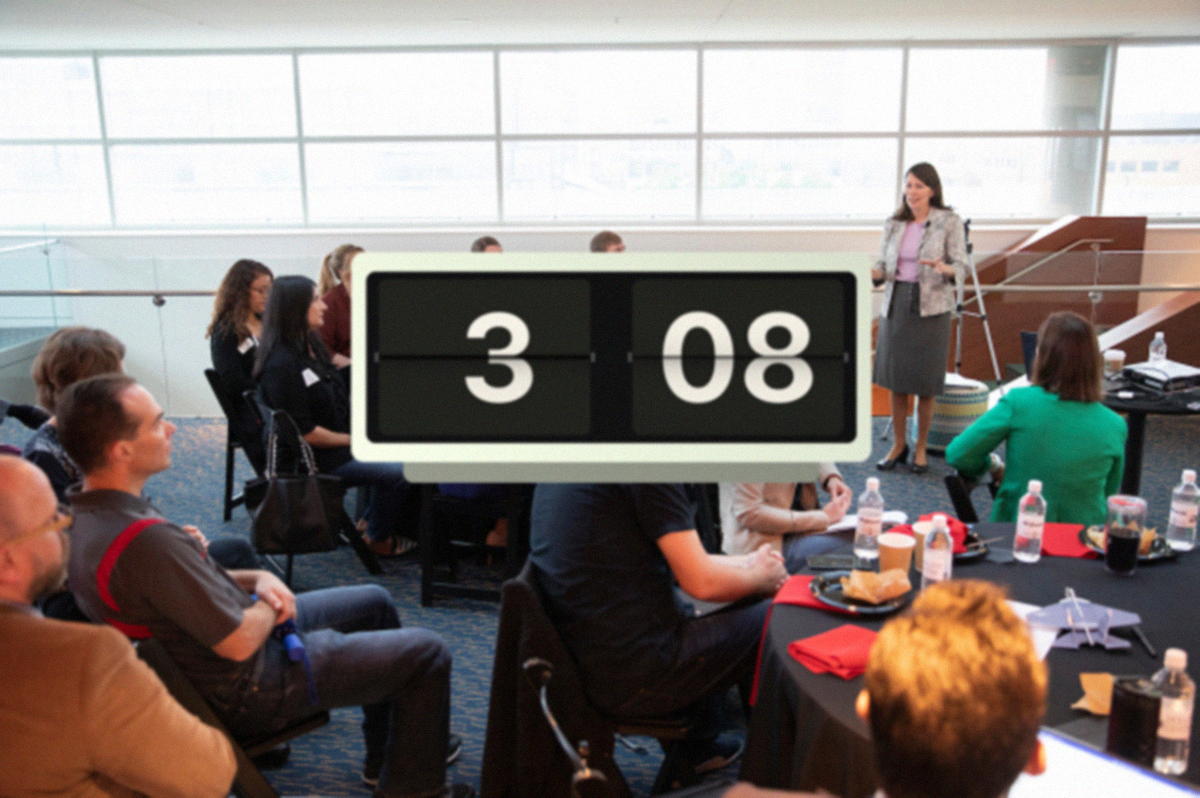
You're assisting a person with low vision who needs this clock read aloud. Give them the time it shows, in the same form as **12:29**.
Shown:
**3:08**
